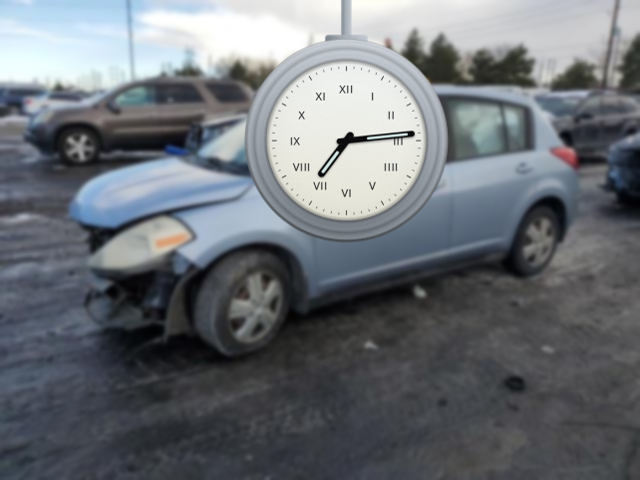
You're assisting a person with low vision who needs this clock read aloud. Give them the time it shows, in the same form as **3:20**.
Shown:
**7:14**
